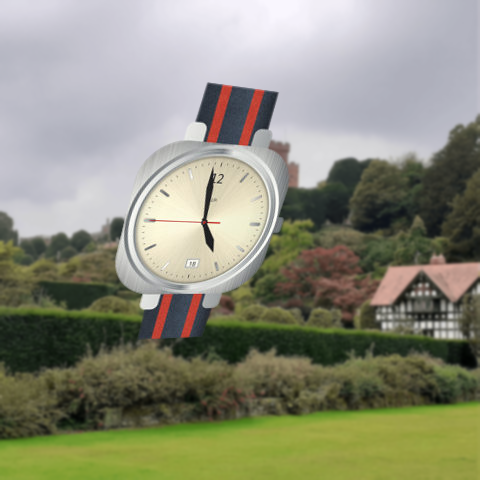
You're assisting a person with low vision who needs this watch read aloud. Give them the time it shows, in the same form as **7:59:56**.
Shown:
**4:58:45**
